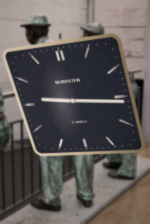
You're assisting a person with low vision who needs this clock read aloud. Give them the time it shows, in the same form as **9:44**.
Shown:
**9:16**
